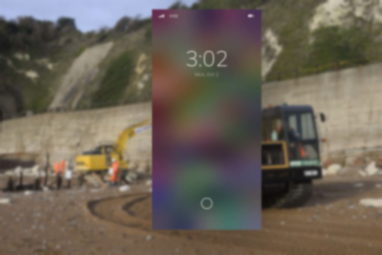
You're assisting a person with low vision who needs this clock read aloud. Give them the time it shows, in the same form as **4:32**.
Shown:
**3:02**
